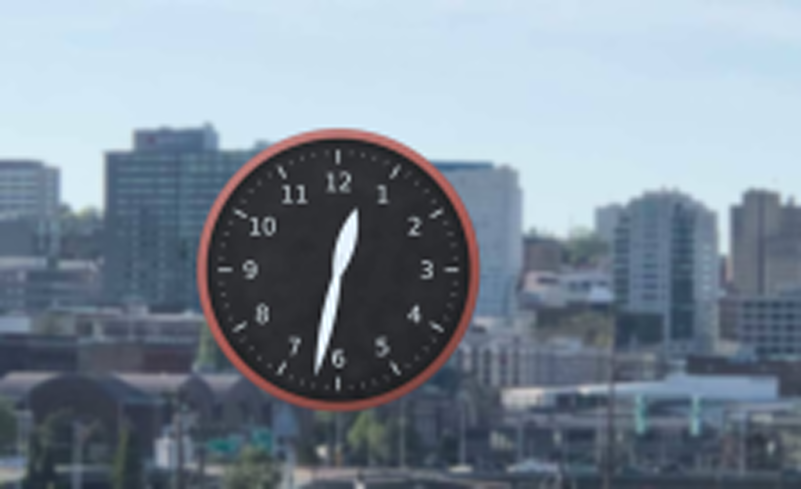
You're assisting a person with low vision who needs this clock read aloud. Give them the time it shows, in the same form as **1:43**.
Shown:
**12:32**
